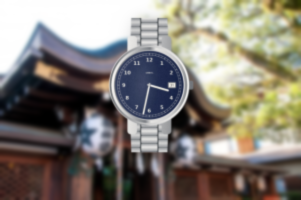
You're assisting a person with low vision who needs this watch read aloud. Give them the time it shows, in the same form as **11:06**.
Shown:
**3:32**
